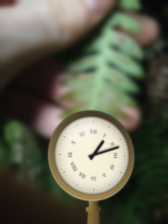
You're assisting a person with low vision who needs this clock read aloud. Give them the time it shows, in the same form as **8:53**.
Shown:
**1:12**
